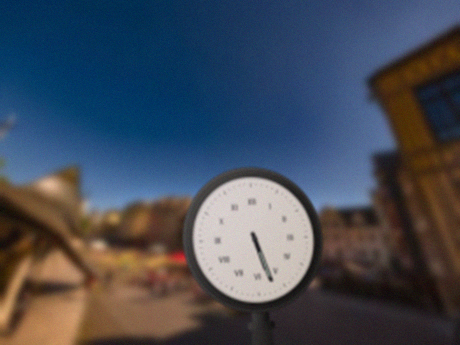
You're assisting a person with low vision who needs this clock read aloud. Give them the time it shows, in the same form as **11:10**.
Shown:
**5:27**
